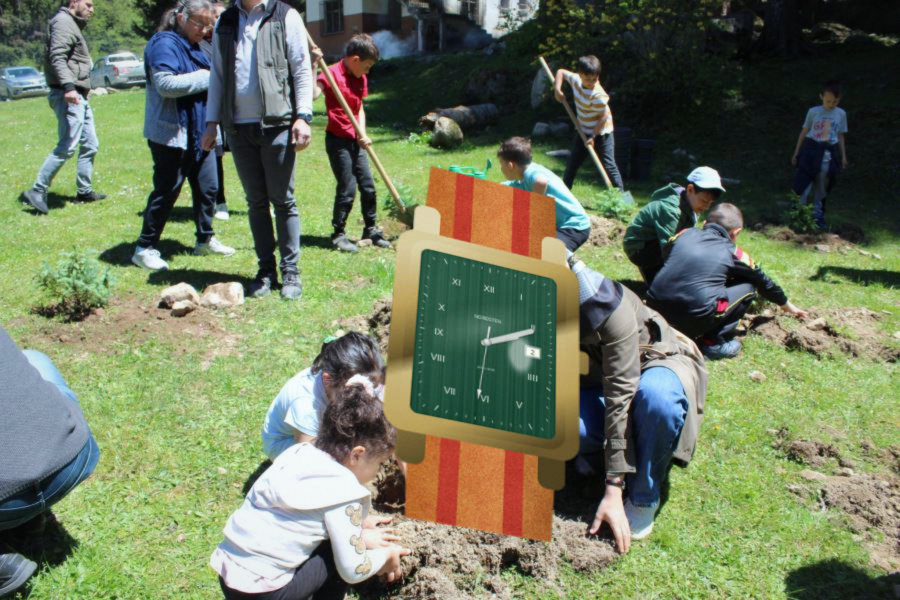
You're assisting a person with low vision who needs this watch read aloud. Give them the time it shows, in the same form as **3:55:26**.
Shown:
**2:10:31**
